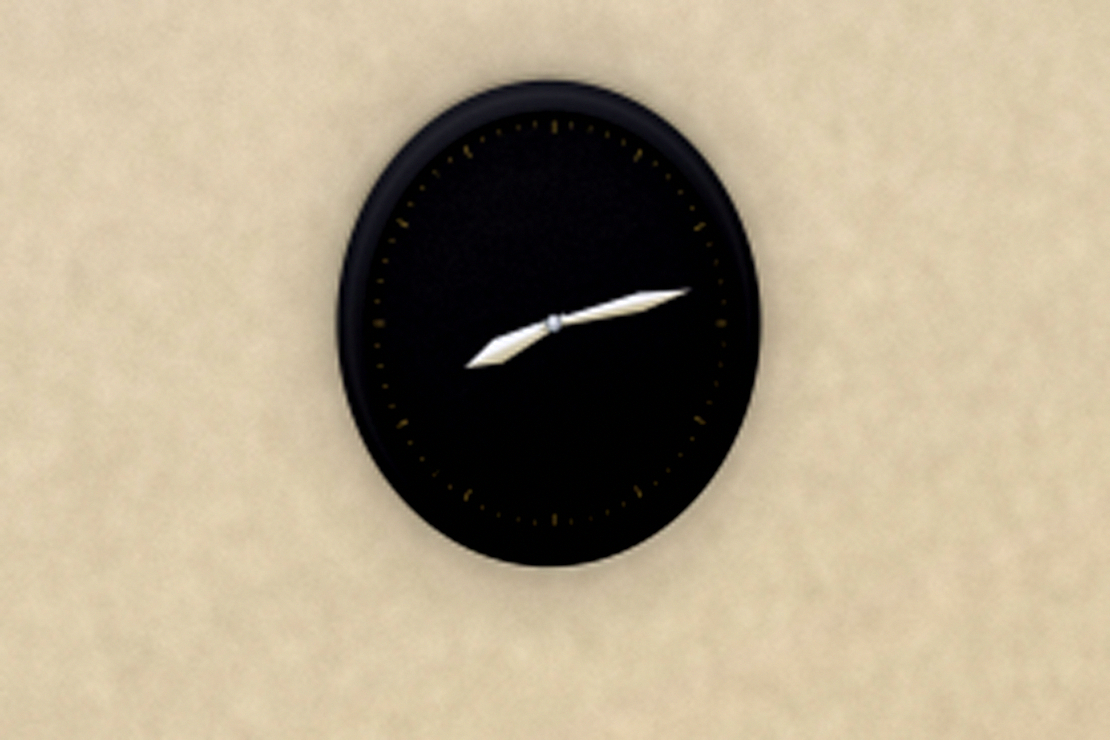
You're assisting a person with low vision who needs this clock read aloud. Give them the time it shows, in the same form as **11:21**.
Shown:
**8:13**
